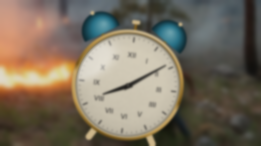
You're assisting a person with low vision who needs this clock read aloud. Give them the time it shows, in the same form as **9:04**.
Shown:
**8:09**
